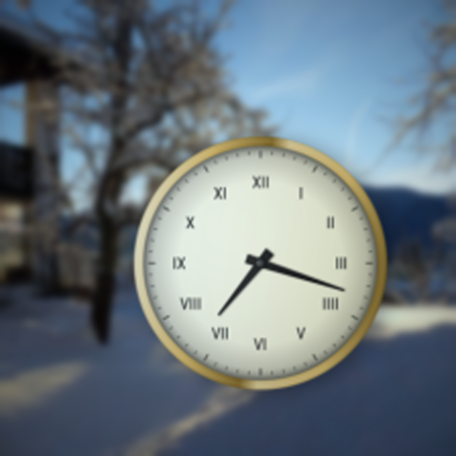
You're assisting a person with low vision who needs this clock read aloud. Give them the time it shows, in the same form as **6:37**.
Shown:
**7:18**
